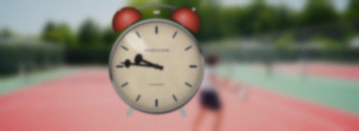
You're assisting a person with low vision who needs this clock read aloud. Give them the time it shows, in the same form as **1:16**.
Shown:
**9:46**
